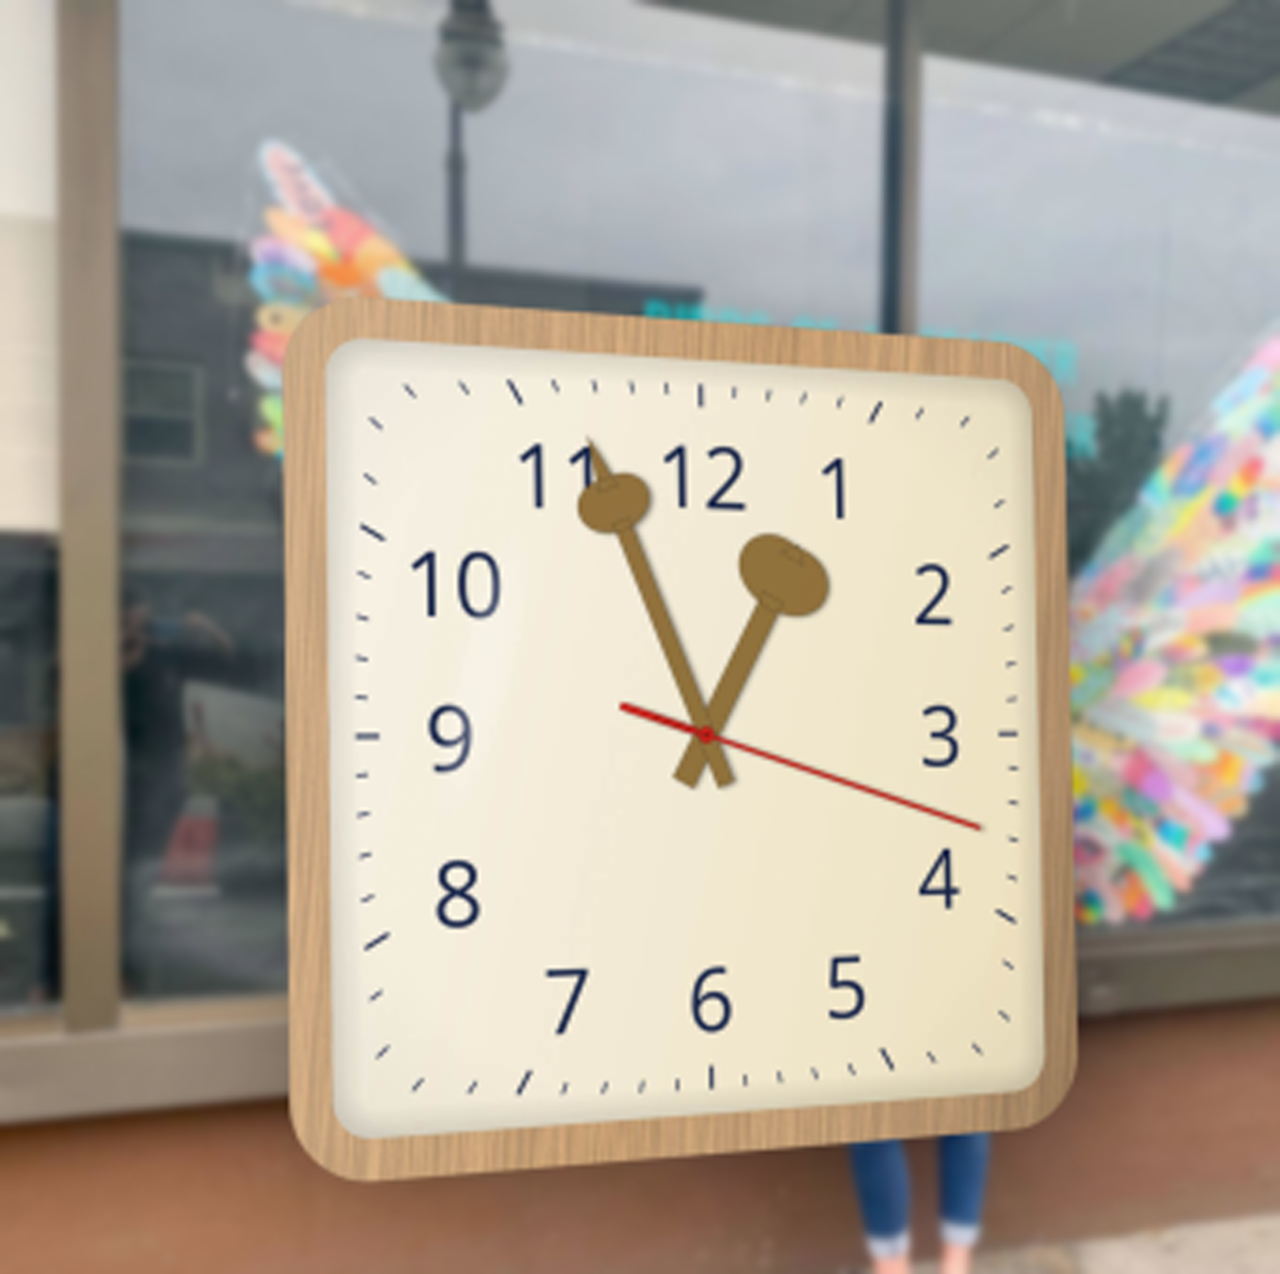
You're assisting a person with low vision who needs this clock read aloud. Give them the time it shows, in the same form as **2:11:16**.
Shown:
**12:56:18**
